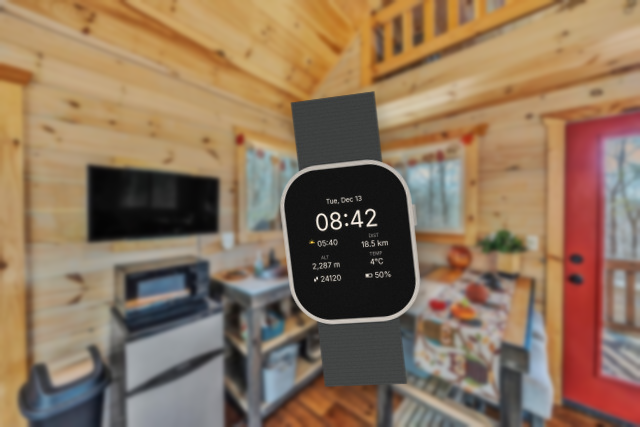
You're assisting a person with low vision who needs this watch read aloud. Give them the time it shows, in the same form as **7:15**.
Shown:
**8:42**
